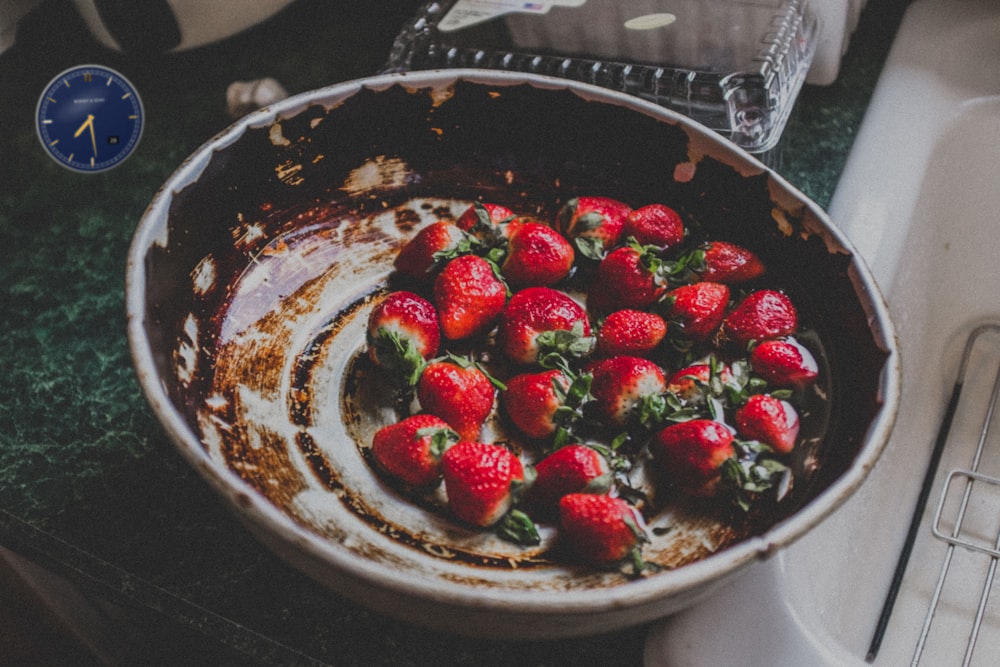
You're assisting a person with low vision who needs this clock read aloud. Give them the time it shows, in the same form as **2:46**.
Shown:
**7:29**
